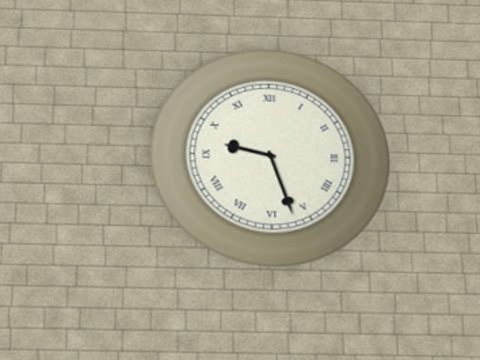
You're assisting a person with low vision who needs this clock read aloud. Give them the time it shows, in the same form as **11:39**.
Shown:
**9:27**
